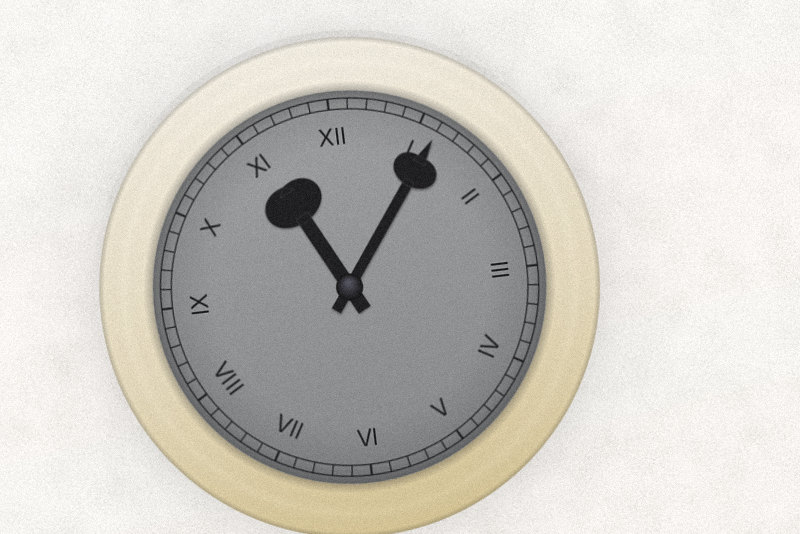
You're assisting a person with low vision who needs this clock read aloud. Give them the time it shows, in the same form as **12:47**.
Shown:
**11:06**
